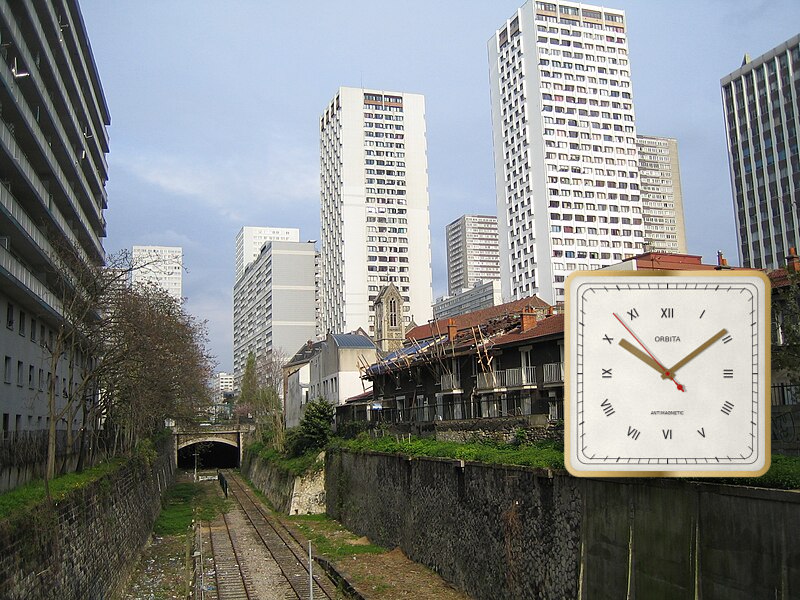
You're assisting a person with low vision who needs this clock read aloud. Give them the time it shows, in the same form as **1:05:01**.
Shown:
**10:08:53**
